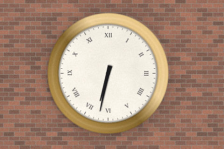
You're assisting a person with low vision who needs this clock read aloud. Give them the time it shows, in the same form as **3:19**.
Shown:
**6:32**
